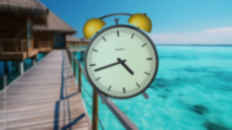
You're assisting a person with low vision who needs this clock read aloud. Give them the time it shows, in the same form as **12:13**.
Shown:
**4:43**
